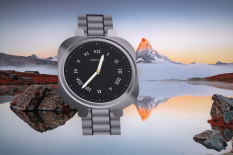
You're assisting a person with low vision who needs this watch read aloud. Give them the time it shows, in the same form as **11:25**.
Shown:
**12:37**
